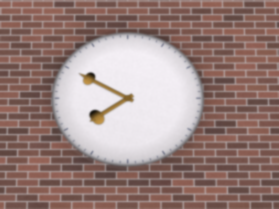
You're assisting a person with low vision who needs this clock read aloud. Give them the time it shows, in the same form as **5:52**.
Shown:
**7:50**
